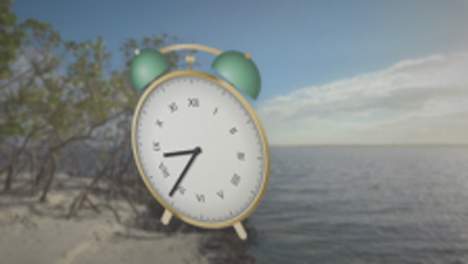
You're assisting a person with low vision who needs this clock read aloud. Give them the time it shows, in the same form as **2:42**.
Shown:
**8:36**
